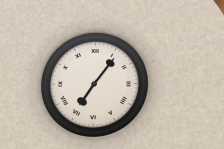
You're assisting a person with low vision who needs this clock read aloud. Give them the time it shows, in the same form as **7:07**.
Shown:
**7:06**
